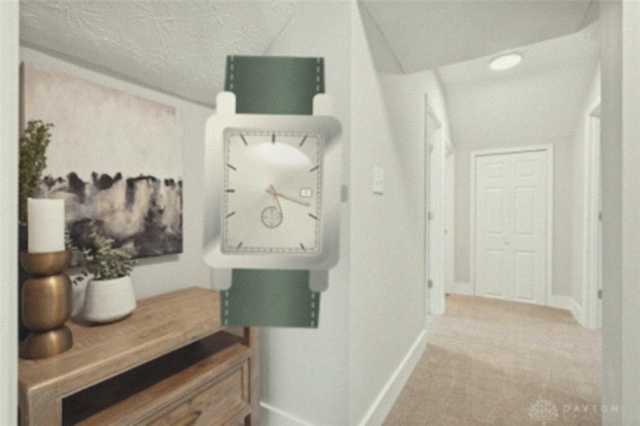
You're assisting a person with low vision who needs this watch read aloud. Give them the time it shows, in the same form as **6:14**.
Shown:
**5:18**
